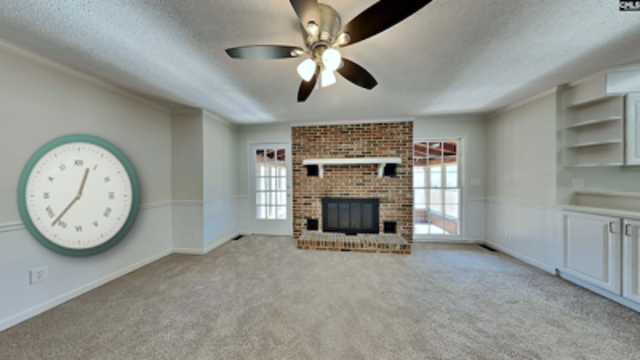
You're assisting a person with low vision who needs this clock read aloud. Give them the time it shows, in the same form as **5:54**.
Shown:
**12:37**
